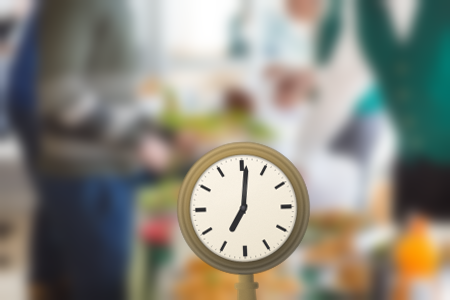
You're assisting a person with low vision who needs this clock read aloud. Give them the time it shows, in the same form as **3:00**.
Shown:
**7:01**
